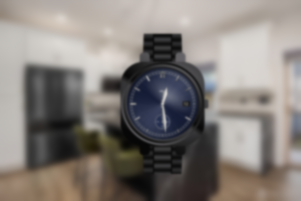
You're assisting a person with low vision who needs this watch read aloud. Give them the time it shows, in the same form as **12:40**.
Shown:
**12:29**
